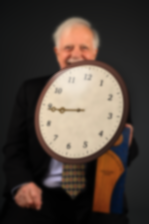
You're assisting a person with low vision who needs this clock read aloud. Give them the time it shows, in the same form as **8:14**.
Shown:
**8:44**
